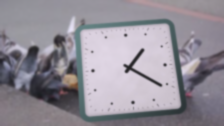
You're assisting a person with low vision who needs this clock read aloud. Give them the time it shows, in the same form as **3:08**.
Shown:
**1:21**
